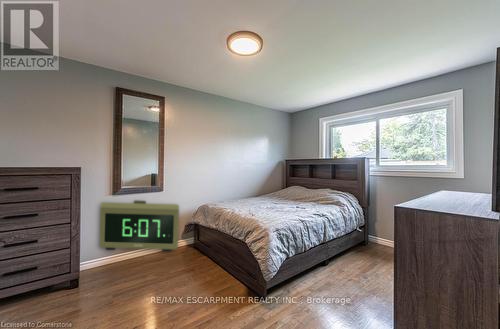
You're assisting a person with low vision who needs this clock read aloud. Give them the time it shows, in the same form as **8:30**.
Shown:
**6:07**
